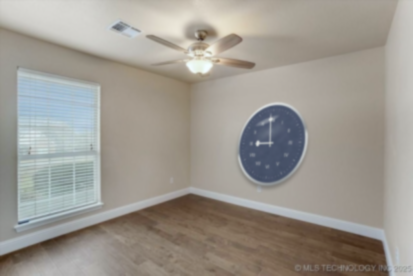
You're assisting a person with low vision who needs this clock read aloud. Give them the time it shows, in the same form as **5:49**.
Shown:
**8:59**
